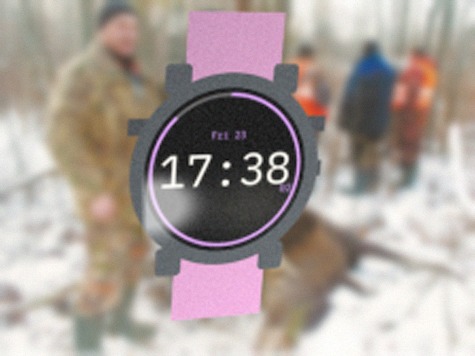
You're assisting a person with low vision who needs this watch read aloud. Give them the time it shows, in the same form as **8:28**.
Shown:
**17:38**
